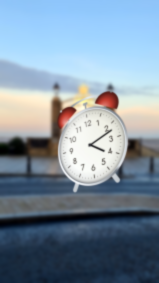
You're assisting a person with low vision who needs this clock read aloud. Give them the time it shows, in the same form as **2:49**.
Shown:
**4:12**
